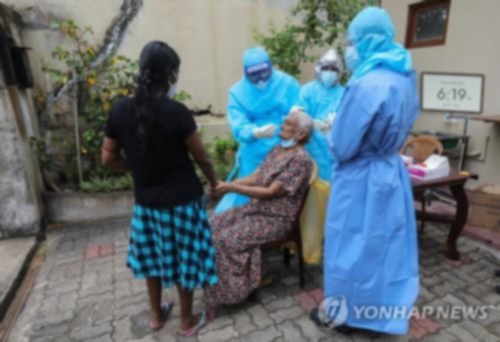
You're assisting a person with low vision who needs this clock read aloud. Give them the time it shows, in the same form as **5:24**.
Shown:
**6:19**
